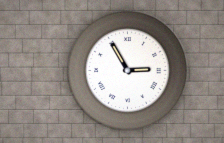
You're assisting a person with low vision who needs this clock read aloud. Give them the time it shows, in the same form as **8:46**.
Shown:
**2:55**
